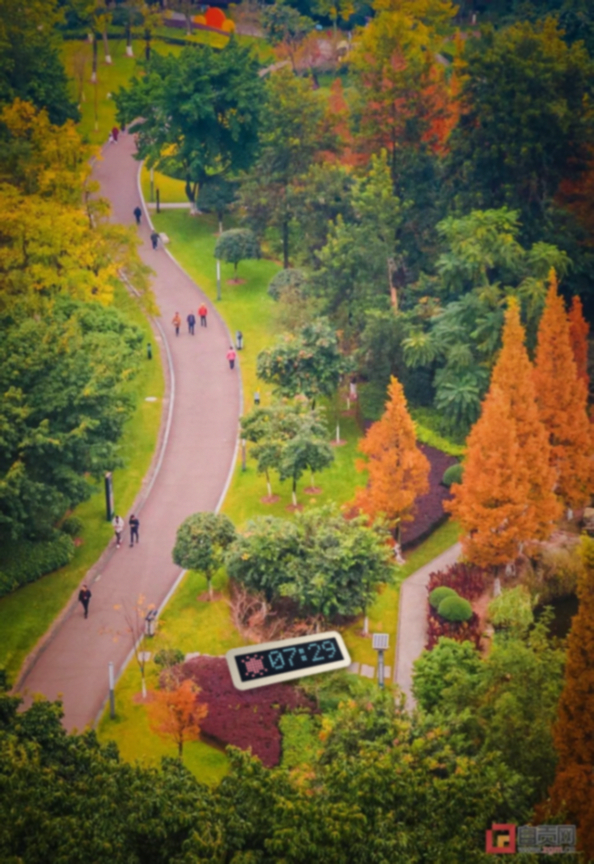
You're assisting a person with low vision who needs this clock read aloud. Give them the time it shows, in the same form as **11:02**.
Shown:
**7:29**
